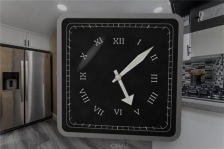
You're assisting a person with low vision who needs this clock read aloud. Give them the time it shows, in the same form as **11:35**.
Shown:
**5:08**
